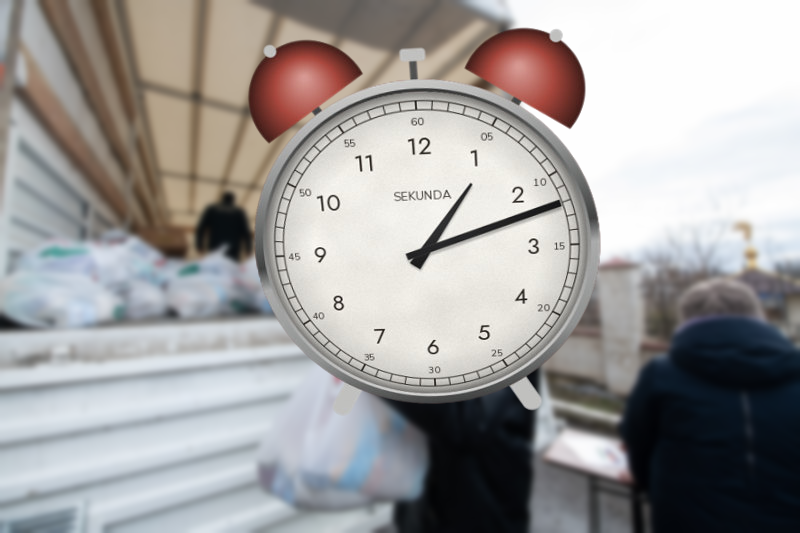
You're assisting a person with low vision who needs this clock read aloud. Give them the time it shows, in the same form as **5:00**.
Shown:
**1:12**
